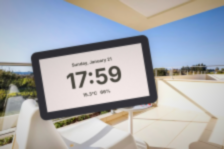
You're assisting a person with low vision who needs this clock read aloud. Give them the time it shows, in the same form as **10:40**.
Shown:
**17:59**
